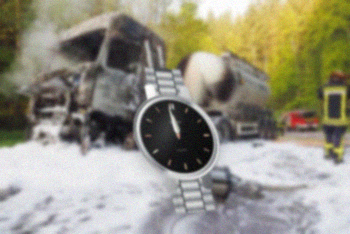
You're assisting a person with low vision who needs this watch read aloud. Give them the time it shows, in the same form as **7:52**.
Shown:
**11:59**
